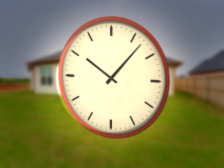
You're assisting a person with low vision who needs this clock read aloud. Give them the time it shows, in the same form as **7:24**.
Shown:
**10:07**
